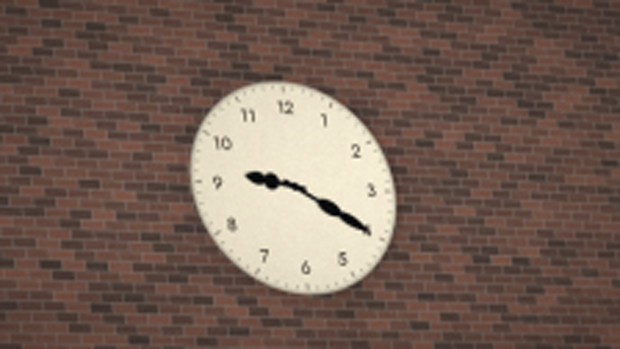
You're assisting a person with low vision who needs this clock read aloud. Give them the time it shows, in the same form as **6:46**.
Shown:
**9:20**
